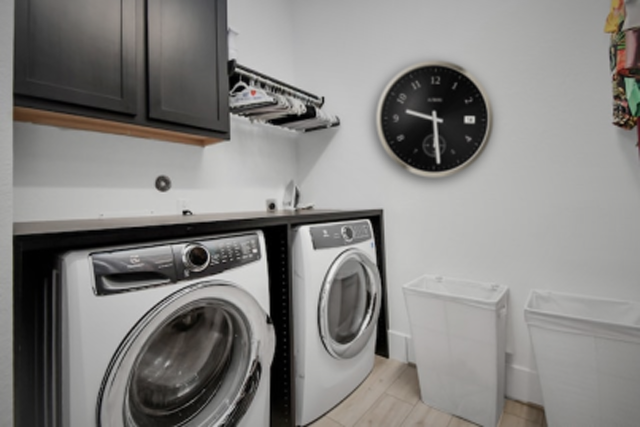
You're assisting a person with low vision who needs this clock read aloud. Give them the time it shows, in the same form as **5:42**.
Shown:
**9:29**
